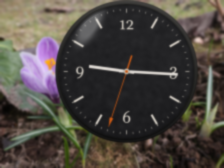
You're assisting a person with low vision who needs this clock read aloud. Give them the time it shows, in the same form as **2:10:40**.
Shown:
**9:15:33**
